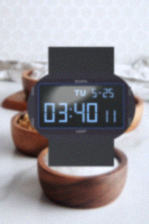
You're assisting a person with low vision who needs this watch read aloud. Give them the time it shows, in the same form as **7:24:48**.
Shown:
**3:40:11**
